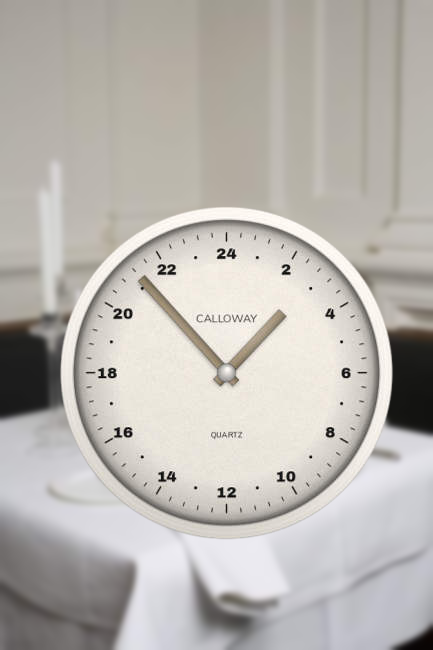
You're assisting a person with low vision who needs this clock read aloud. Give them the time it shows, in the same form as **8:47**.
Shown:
**2:53**
